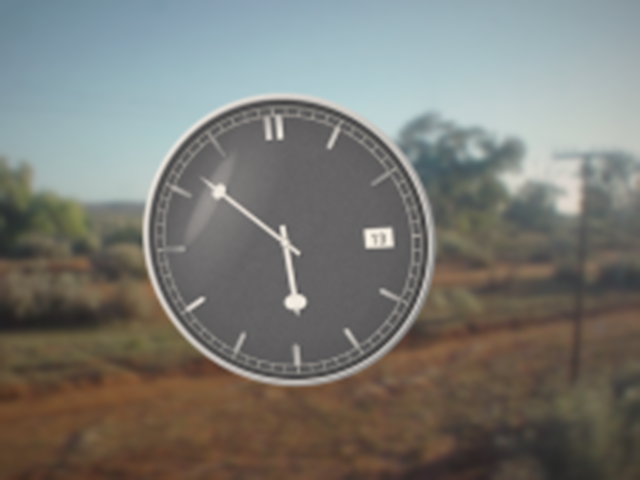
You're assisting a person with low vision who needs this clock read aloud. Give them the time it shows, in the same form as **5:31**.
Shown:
**5:52**
